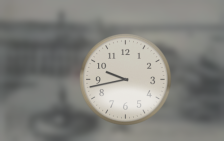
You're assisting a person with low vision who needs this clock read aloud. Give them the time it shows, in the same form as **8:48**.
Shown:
**9:43**
